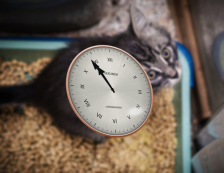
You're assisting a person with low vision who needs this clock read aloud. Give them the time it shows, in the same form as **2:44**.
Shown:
**10:54**
